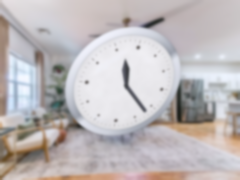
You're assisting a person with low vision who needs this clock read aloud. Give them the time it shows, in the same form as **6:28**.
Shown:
**11:22**
